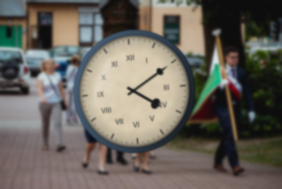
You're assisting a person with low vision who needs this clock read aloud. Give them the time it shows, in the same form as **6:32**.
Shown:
**4:10**
